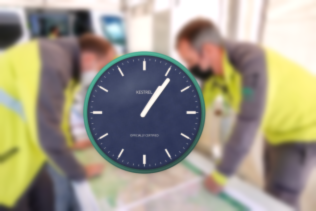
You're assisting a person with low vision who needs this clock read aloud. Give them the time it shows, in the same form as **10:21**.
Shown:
**1:06**
